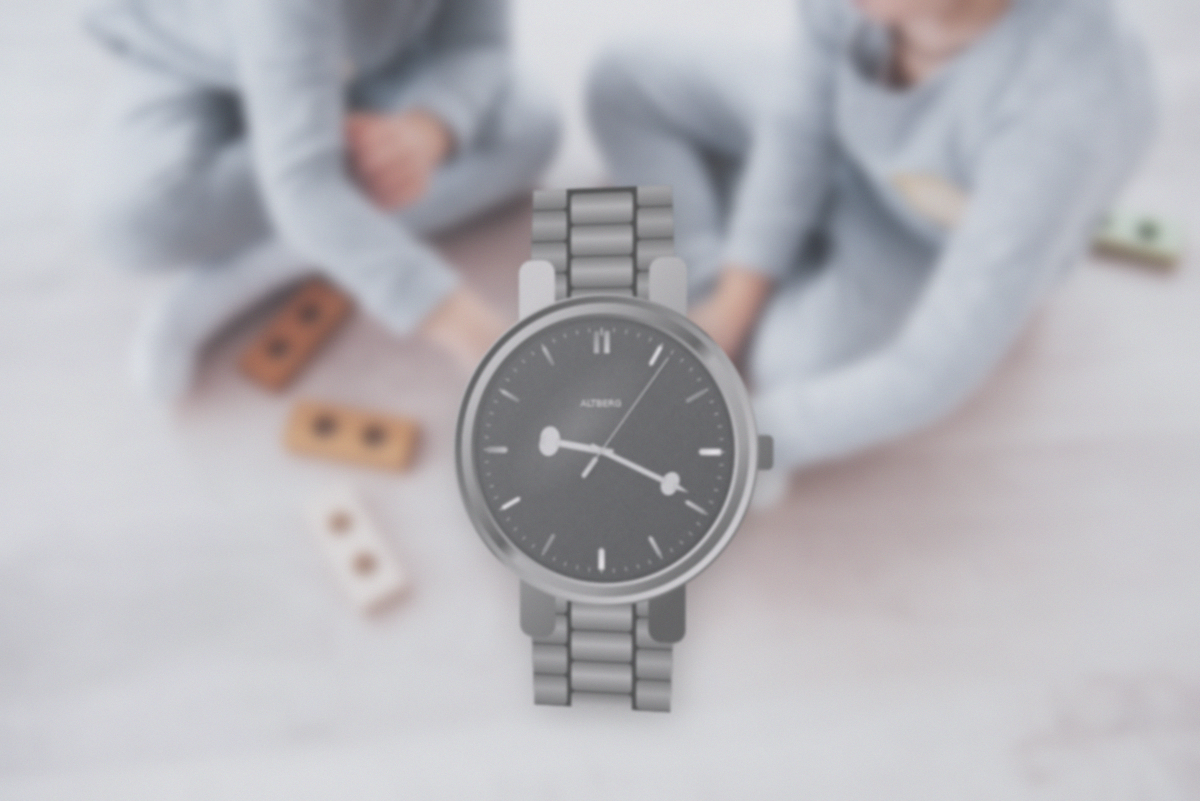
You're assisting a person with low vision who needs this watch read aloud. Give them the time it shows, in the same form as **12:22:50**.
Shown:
**9:19:06**
